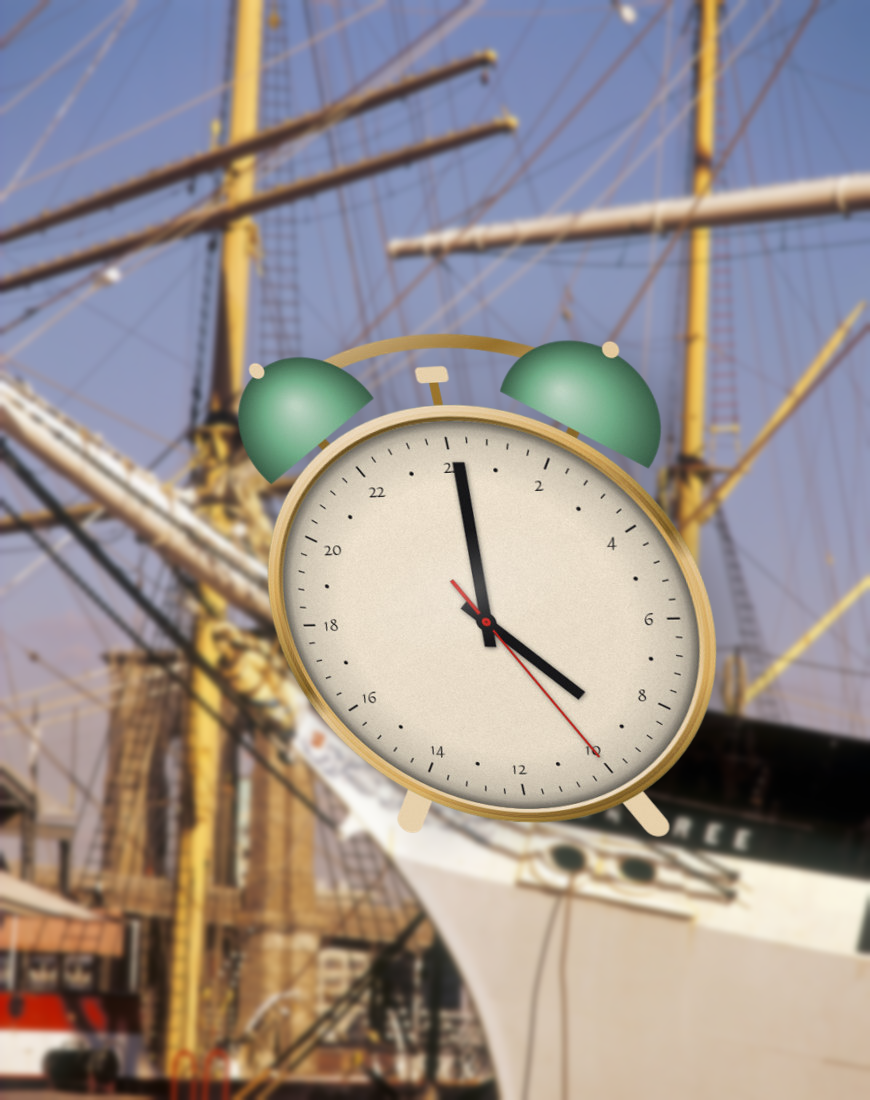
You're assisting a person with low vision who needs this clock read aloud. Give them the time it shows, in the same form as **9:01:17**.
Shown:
**9:00:25**
